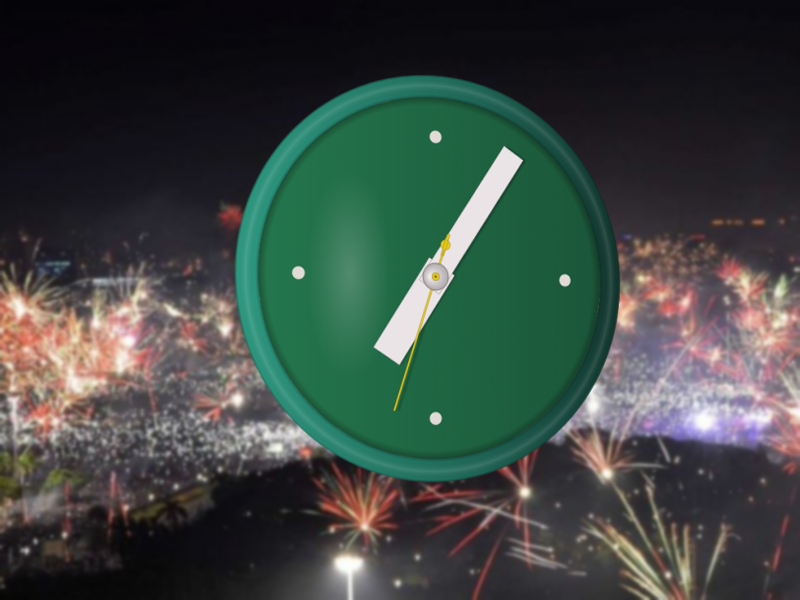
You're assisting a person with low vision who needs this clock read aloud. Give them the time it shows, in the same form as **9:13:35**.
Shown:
**7:05:33**
